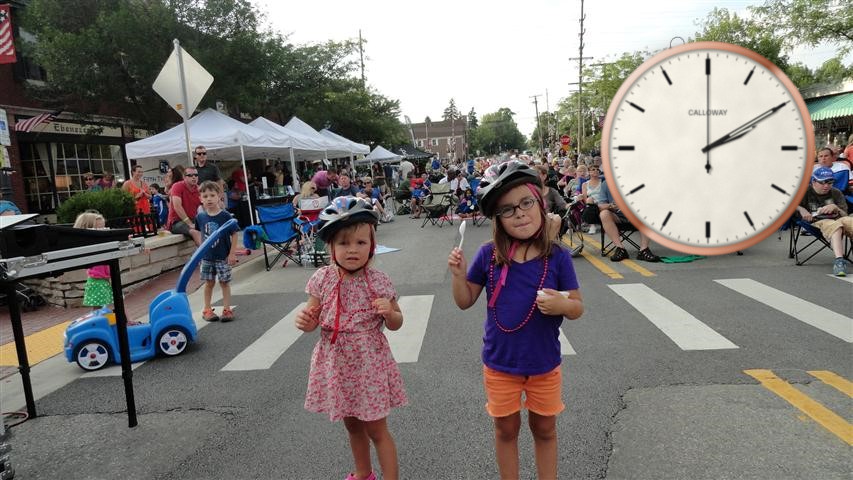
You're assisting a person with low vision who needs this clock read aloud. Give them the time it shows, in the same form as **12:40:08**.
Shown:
**2:10:00**
